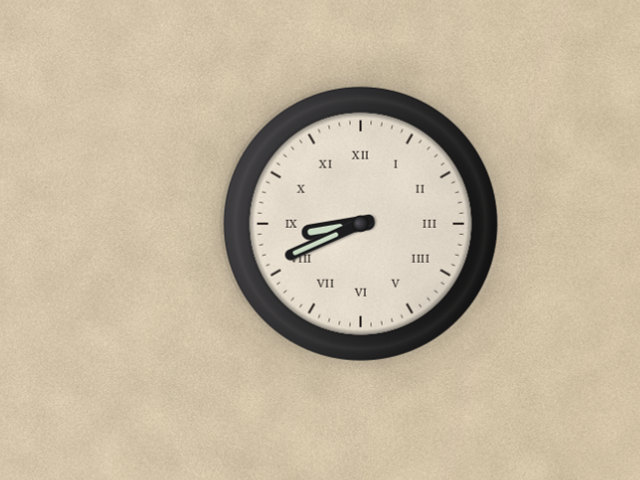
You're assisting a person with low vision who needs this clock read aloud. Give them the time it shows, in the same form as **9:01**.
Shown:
**8:41**
